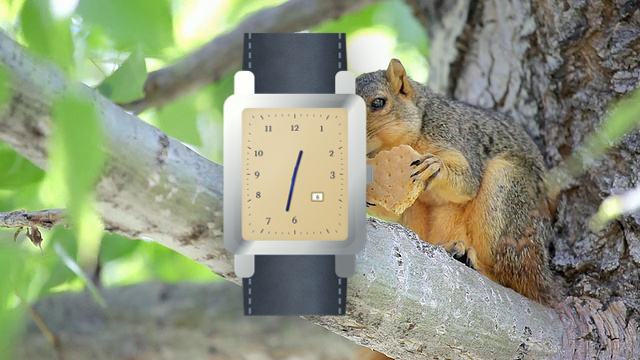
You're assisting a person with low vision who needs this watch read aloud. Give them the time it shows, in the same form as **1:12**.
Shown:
**12:32**
